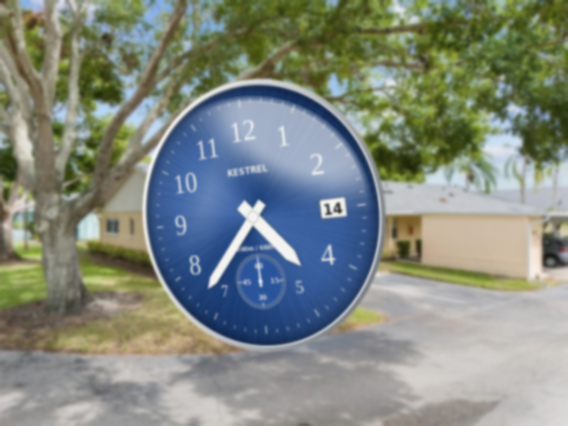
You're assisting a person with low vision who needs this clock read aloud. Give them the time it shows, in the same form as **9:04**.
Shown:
**4:37**
